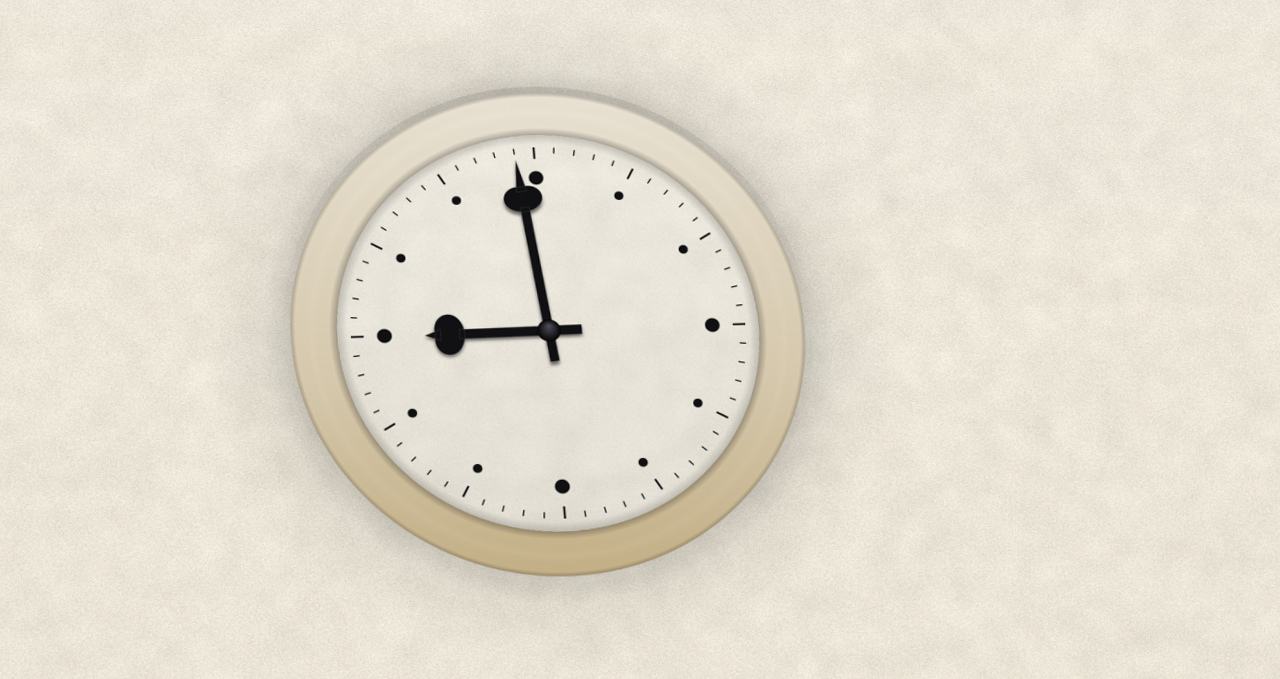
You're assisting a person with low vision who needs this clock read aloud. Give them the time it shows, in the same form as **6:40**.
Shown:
**8:59**
